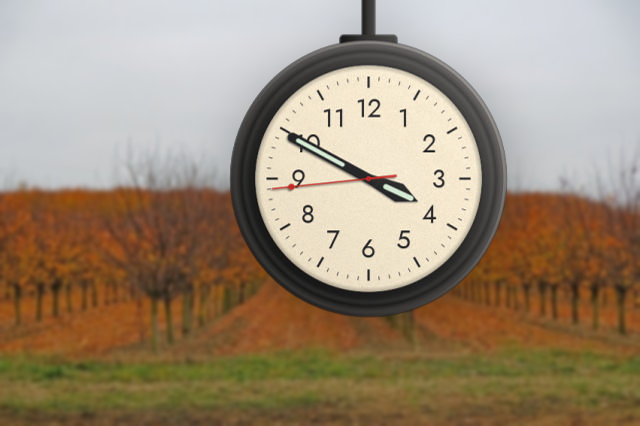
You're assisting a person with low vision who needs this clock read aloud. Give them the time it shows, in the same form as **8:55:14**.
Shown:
**3:49:44**
